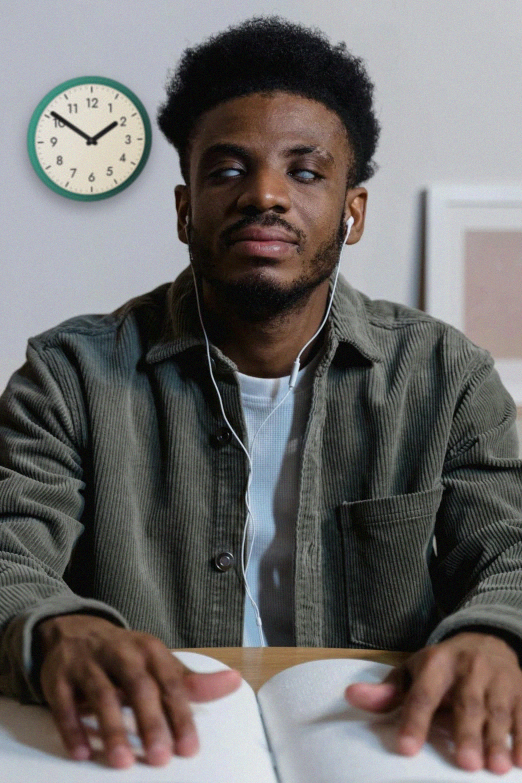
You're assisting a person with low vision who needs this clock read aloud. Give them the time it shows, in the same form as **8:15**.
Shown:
**1:51**
